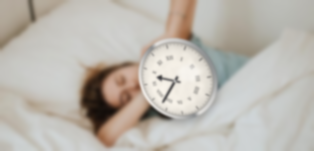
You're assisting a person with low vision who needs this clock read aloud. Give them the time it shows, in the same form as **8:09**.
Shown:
**9:37**
